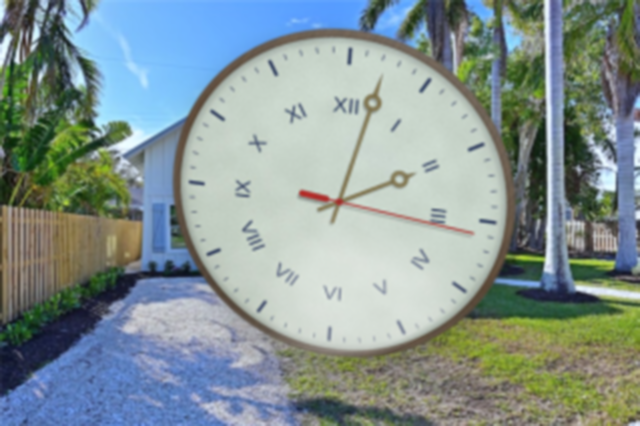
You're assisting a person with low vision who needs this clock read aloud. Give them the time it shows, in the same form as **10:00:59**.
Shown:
**2:02:16**
